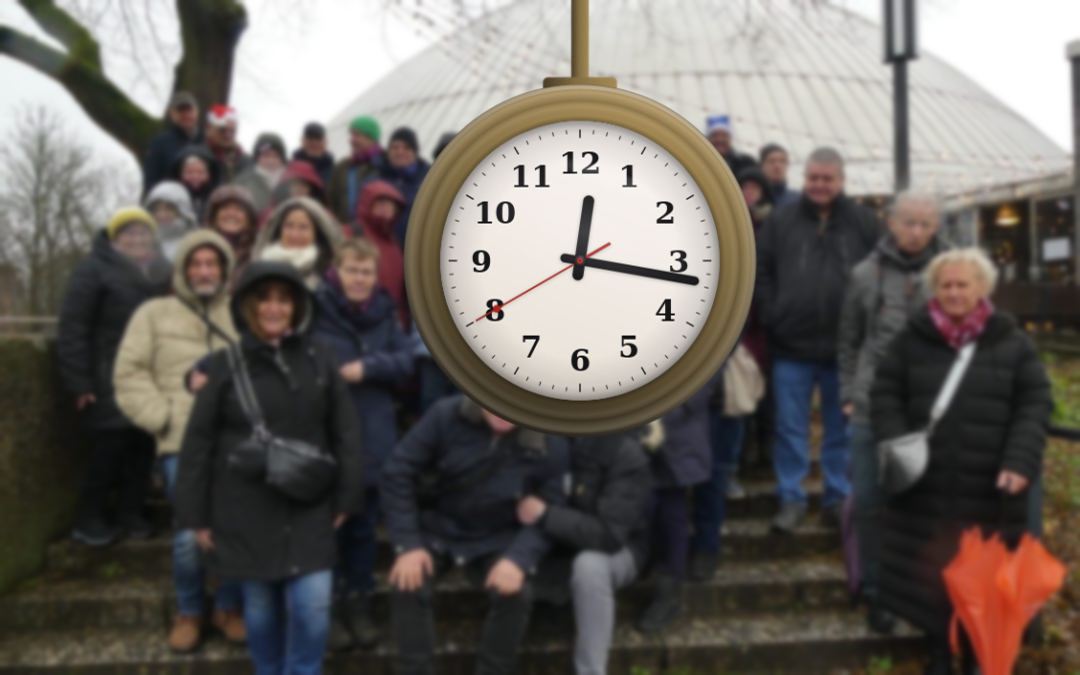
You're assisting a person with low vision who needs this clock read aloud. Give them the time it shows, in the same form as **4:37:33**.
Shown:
**12:16:40**
